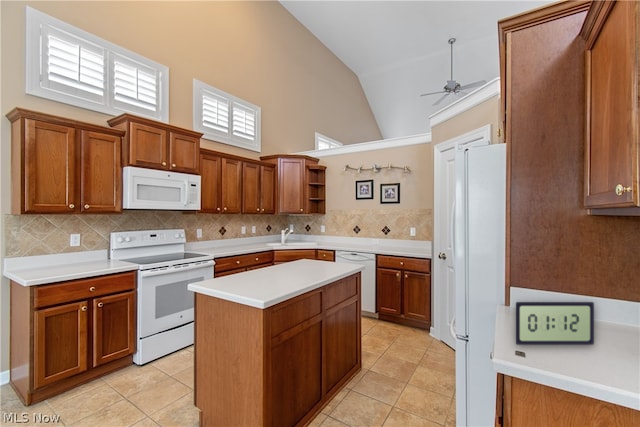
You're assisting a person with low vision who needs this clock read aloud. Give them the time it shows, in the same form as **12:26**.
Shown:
**1:12**
